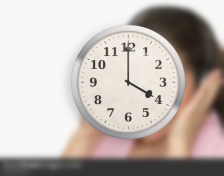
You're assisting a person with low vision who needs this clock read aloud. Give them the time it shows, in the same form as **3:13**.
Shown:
**4:00**
